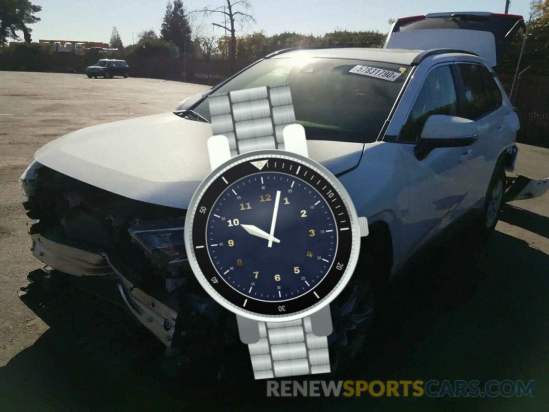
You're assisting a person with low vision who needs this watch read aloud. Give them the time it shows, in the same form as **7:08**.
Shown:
**10:03**
